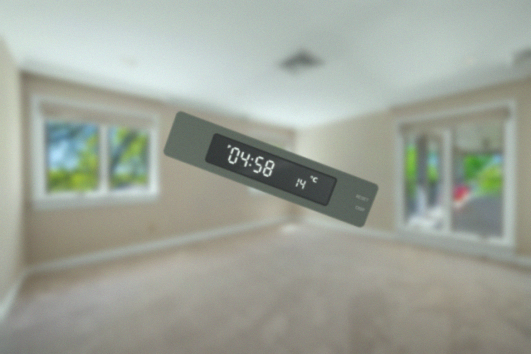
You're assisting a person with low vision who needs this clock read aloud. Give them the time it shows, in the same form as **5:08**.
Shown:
**4:58**
